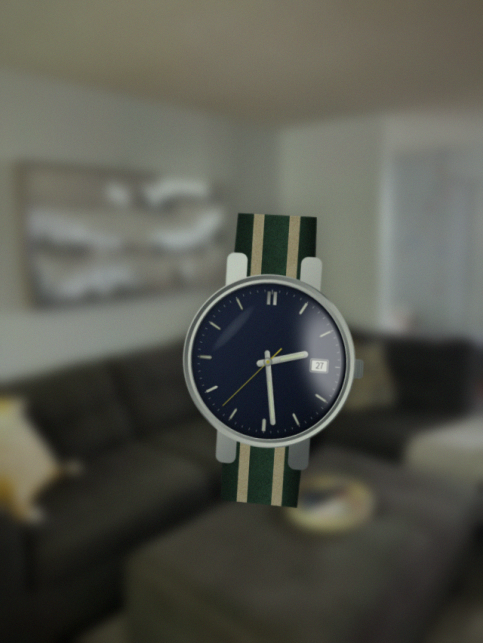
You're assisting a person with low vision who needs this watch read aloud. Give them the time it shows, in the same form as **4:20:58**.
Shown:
**2:28:37**
